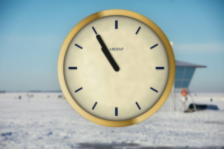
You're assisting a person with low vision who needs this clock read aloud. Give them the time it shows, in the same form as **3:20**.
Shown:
**10:55**
